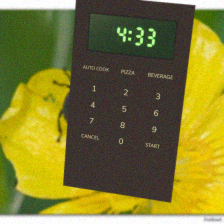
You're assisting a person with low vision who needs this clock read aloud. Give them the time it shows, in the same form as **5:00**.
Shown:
**4:33**
